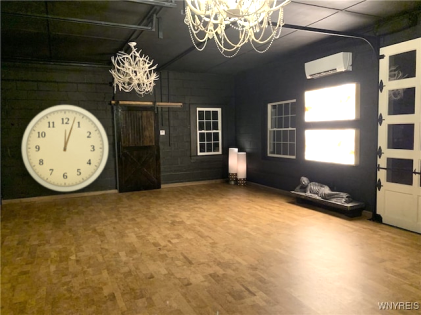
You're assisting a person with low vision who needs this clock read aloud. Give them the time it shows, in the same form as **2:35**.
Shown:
**12:03**
